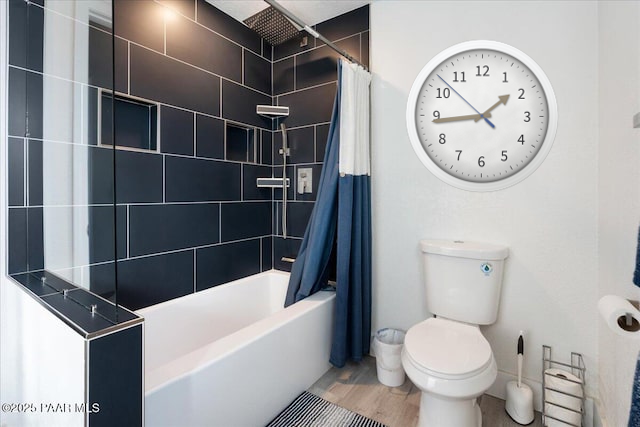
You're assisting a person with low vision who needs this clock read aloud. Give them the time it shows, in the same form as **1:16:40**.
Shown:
**1:43:52**
